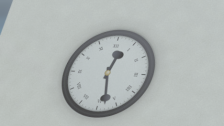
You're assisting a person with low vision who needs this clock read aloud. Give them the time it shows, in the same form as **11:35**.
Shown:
**12:28**
